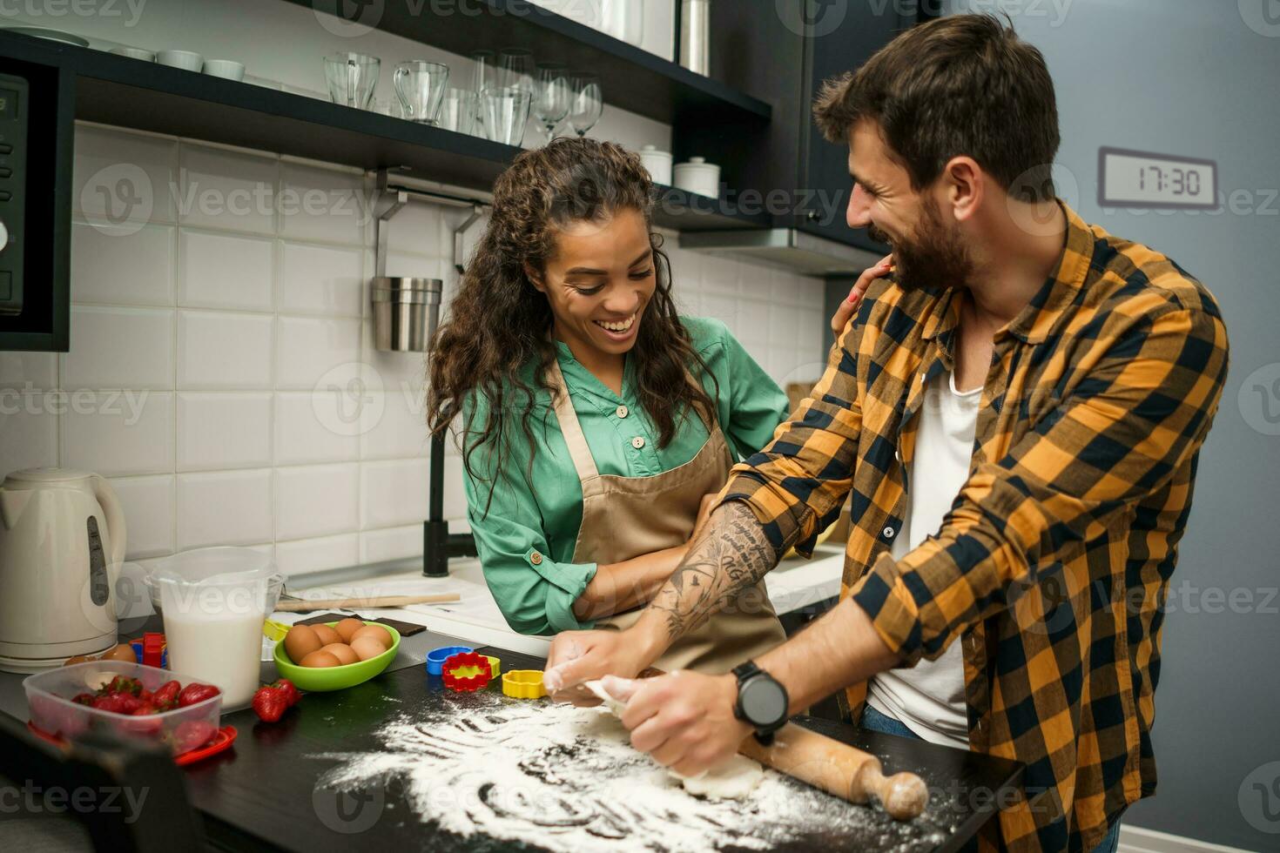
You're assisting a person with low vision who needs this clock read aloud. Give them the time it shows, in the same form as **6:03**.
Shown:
**17:30**
